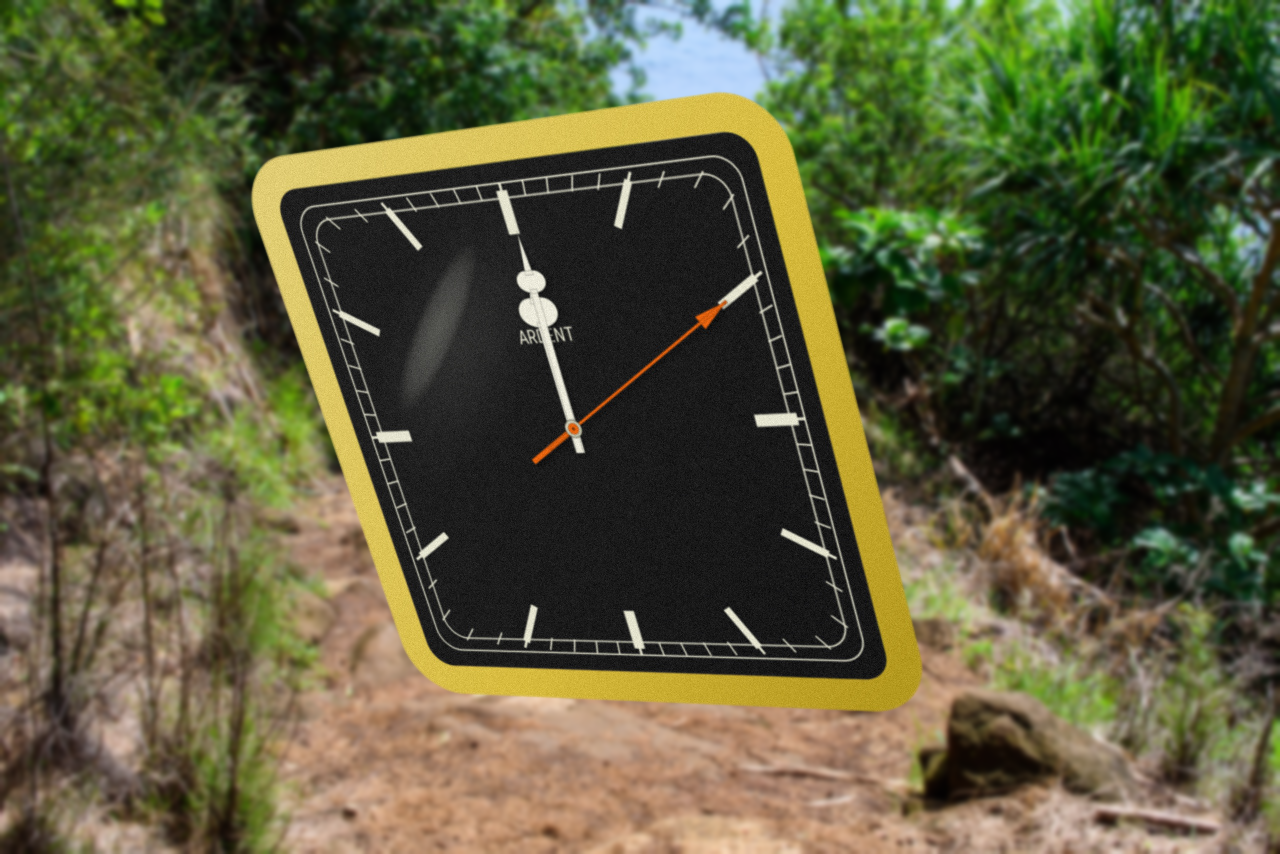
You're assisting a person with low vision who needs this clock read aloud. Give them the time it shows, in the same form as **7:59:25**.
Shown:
**12:00:10**
